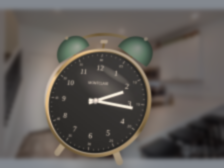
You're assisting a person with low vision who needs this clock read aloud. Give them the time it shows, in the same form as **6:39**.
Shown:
**2:16**
